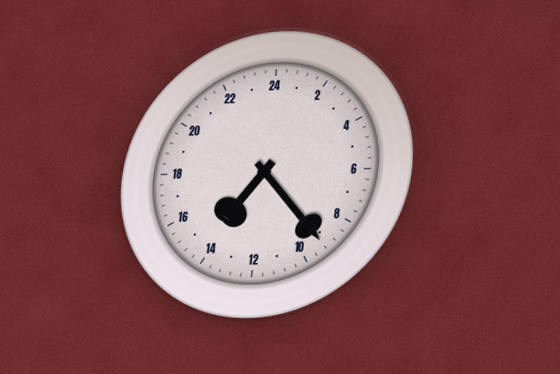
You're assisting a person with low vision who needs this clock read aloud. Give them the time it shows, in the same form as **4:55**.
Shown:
**14:23**
